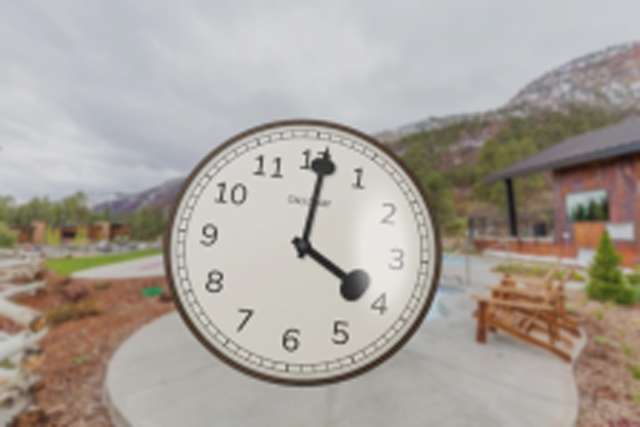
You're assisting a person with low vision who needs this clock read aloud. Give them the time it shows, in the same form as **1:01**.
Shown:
**4:01**
